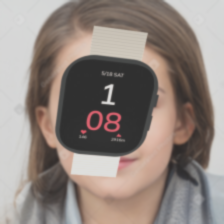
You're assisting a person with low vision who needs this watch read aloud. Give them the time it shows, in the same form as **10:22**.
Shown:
**1:08**
